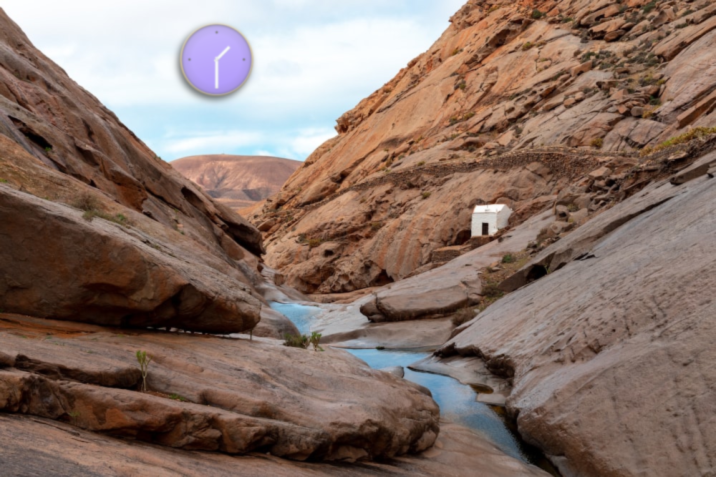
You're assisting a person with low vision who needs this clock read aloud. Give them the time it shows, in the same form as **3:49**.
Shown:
**1:30**
